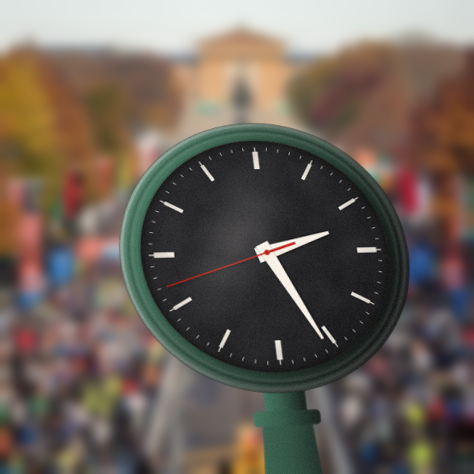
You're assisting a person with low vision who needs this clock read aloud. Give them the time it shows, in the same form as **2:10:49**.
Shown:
**2:25:42**
